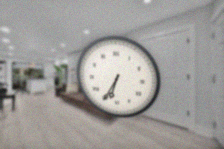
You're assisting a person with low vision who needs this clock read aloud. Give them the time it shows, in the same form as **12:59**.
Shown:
**6:35**
